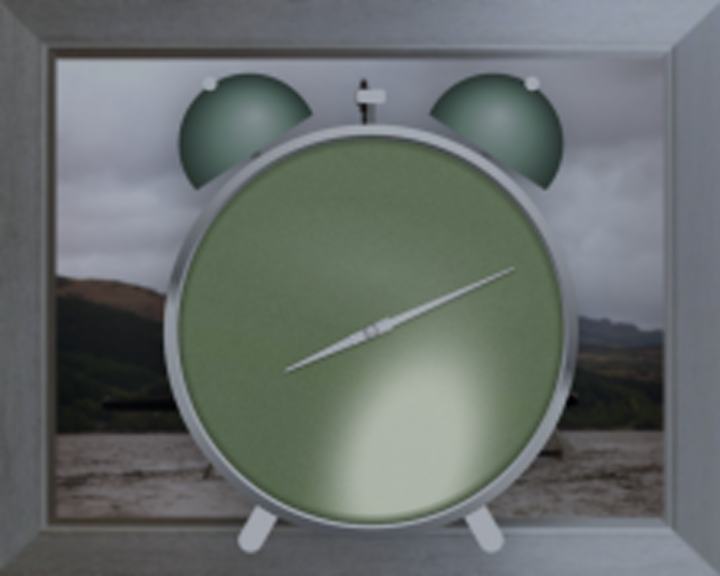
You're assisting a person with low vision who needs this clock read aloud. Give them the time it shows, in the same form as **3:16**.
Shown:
**8:11**
